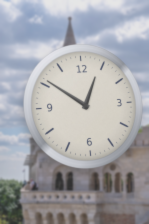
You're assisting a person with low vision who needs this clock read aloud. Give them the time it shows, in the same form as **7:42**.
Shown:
**12:51**
